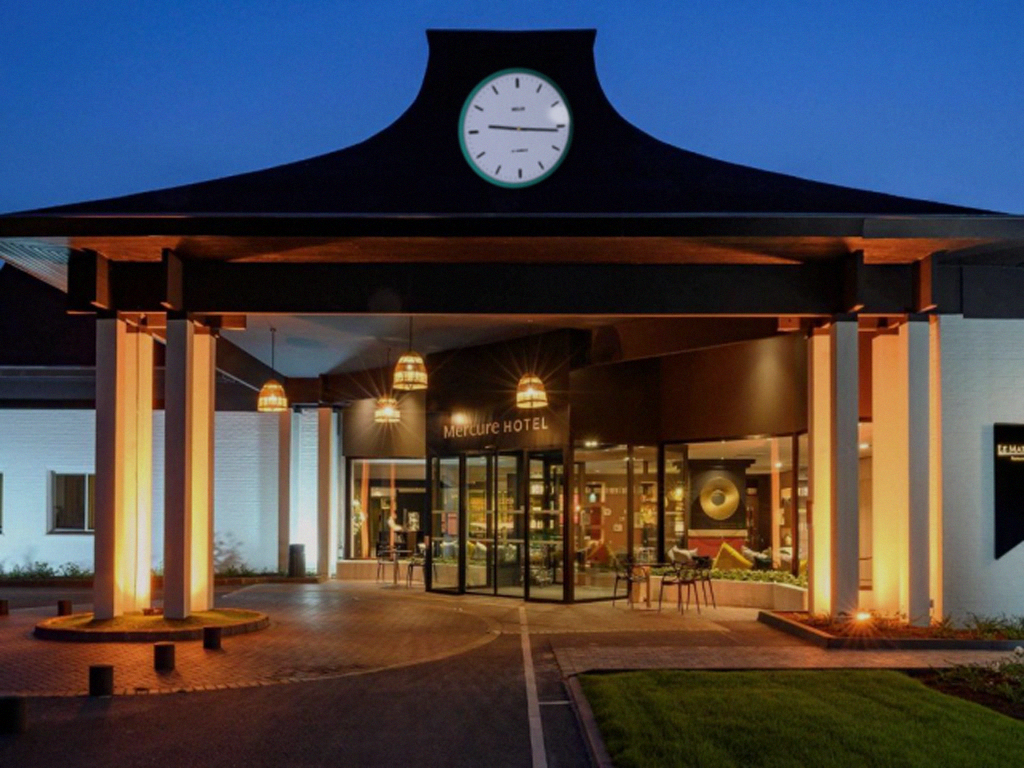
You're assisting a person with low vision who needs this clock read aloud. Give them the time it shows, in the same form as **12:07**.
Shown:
**9:16**
